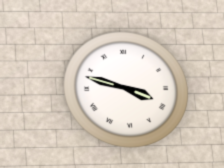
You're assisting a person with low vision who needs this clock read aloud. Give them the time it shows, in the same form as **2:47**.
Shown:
**3:48**
